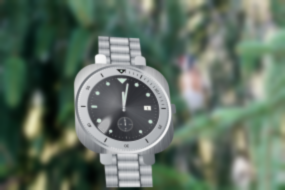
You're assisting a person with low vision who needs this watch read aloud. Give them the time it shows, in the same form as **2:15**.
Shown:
**12:02**
